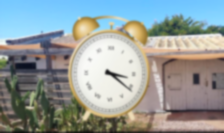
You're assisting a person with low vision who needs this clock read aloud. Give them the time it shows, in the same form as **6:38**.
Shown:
**3:21**
